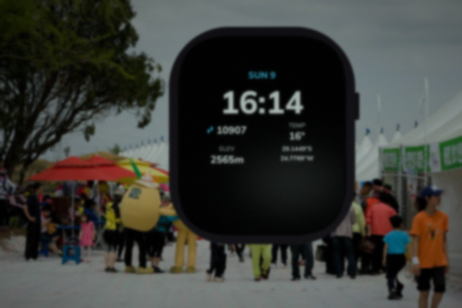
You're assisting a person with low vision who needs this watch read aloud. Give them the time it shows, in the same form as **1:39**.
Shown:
**16:14**
